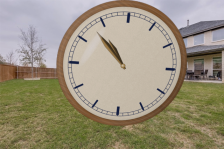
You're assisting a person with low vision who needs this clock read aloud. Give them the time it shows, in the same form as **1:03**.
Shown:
**10:53**
